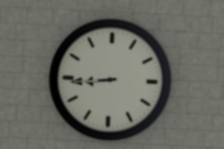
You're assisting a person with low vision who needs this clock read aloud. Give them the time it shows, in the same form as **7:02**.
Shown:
**8:44**
